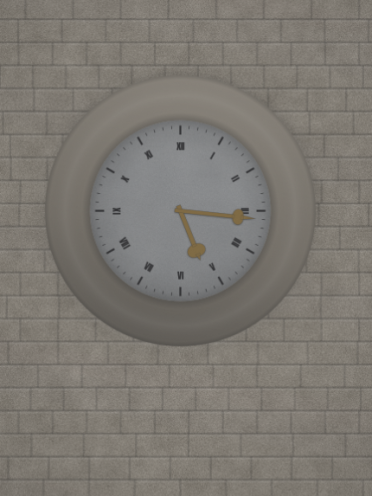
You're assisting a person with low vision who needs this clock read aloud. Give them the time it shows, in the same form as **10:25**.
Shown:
**5:16**
